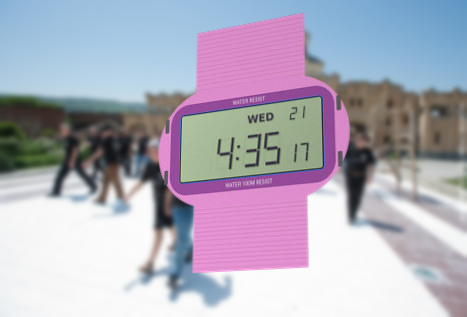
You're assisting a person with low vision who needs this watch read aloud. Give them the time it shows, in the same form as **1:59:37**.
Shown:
**4:35:17**
